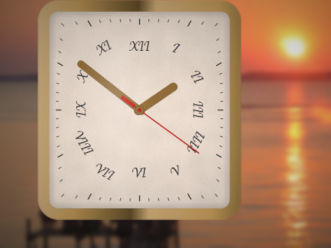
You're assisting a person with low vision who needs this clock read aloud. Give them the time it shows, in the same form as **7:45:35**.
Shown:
**1:51:21**
